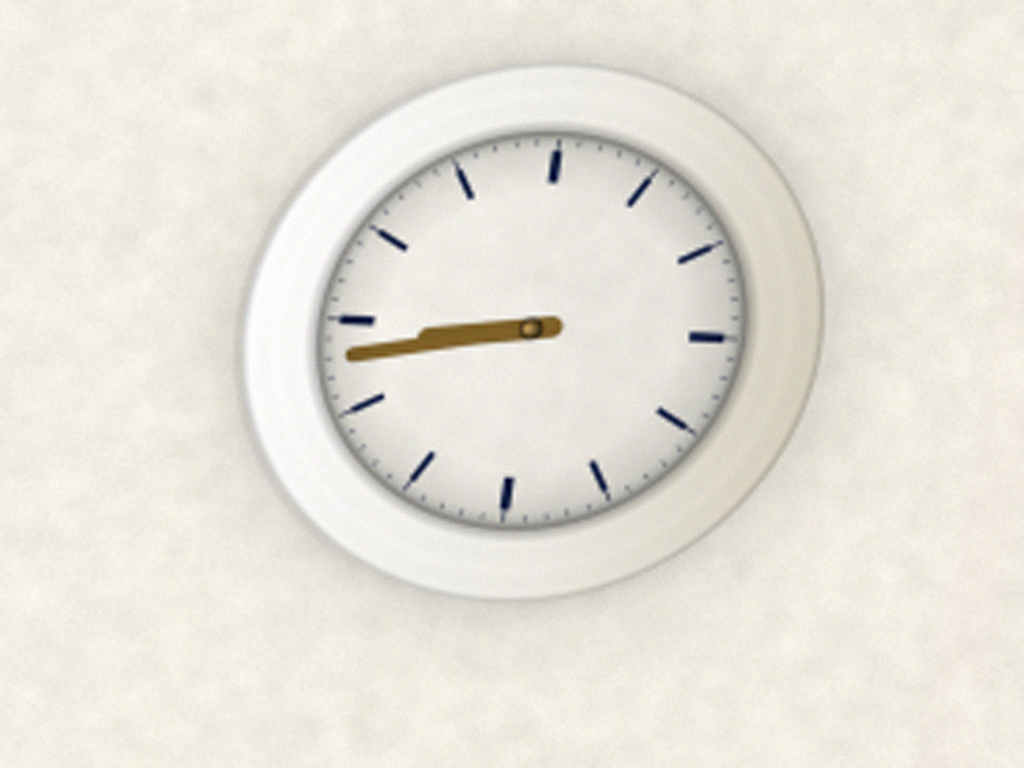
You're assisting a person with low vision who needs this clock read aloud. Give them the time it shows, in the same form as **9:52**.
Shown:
**8:43**
